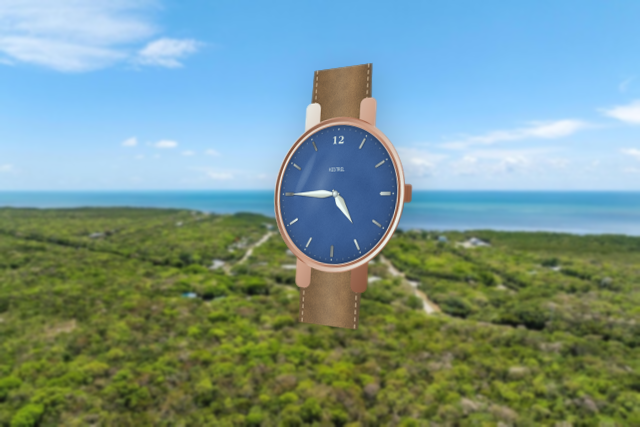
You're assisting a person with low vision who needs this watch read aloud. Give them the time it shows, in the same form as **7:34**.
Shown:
**4:45**
